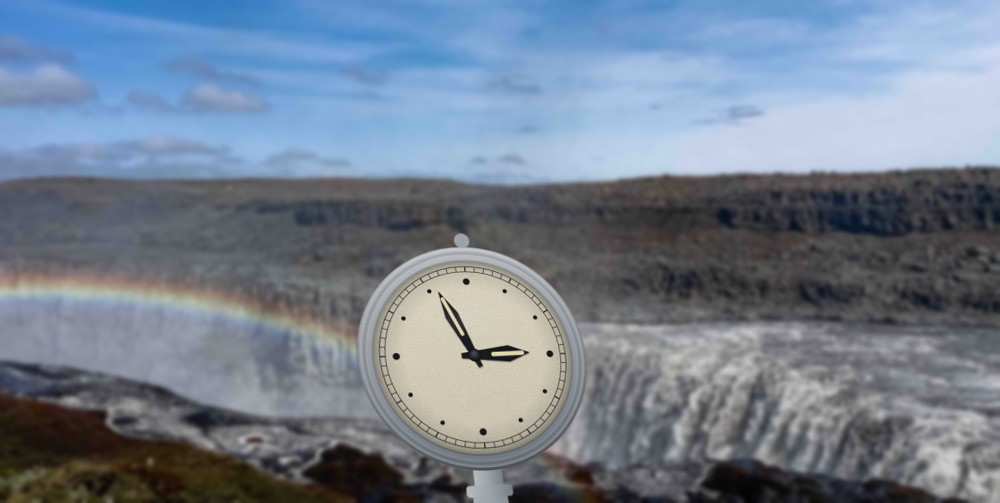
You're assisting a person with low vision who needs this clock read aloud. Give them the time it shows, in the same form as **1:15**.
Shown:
**2:56**
